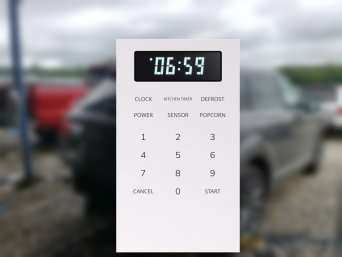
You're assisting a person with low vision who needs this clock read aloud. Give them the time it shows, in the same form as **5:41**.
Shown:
**6:59**
